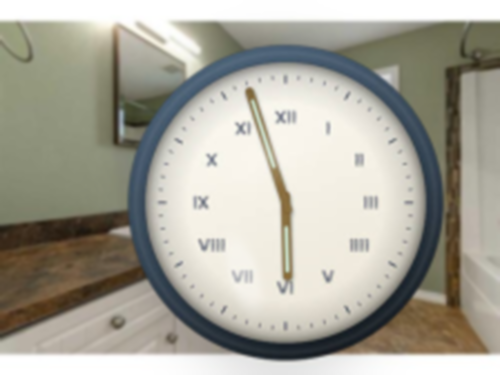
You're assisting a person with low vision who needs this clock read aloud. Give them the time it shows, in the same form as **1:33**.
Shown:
**5:57**
